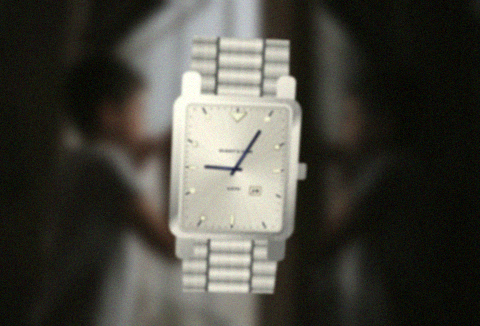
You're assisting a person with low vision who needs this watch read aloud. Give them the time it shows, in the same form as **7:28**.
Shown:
**9:05**
